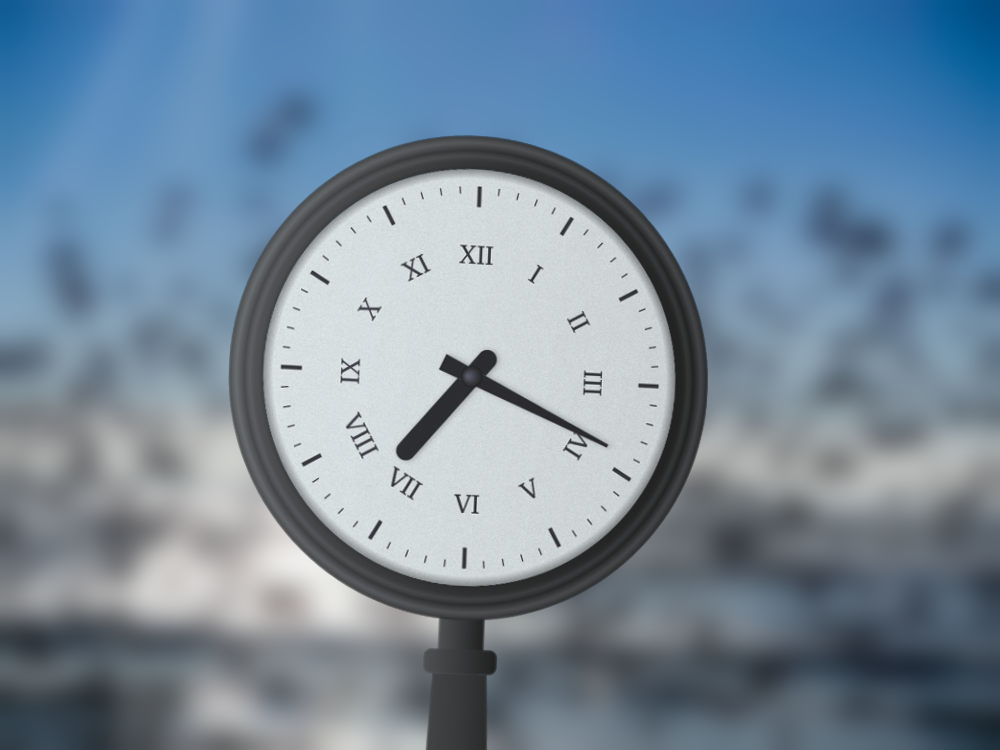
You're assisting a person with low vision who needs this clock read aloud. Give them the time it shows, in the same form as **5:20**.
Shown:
**7:19**
